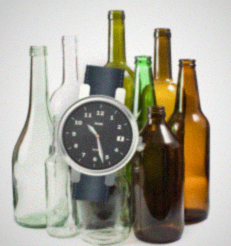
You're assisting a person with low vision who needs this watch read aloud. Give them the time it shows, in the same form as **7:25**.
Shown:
**10:27**
